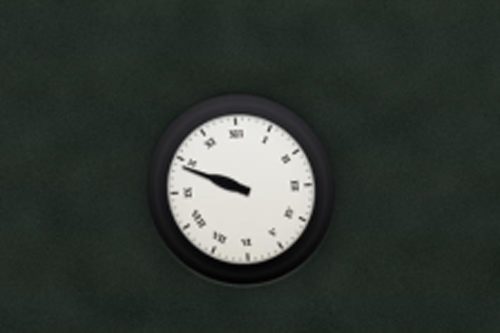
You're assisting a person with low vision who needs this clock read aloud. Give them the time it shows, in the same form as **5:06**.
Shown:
**9:49**
